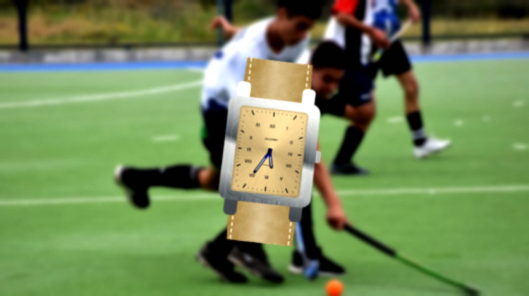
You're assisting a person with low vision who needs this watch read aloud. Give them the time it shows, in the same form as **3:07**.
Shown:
**5:35**
